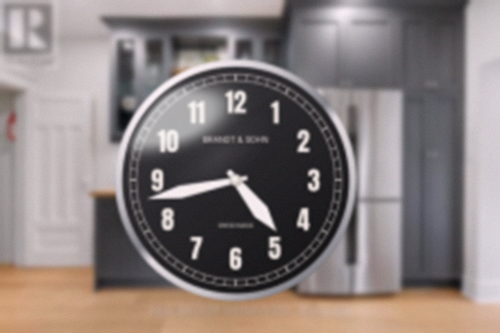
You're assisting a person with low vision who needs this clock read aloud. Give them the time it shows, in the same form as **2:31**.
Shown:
**4:43**
